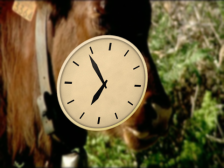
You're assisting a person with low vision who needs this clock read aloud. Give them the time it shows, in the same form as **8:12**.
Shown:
**6:54**
